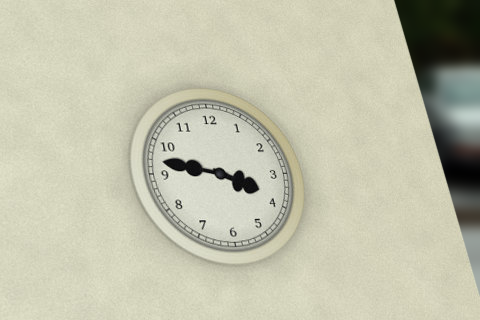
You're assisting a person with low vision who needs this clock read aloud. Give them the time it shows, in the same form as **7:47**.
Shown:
**3:47**
